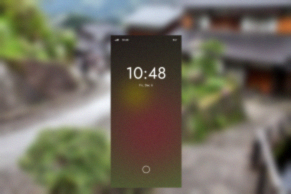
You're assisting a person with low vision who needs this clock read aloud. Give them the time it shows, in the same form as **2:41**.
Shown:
**10:48**
